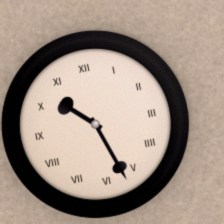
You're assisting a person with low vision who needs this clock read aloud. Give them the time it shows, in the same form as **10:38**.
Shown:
**10:27**
